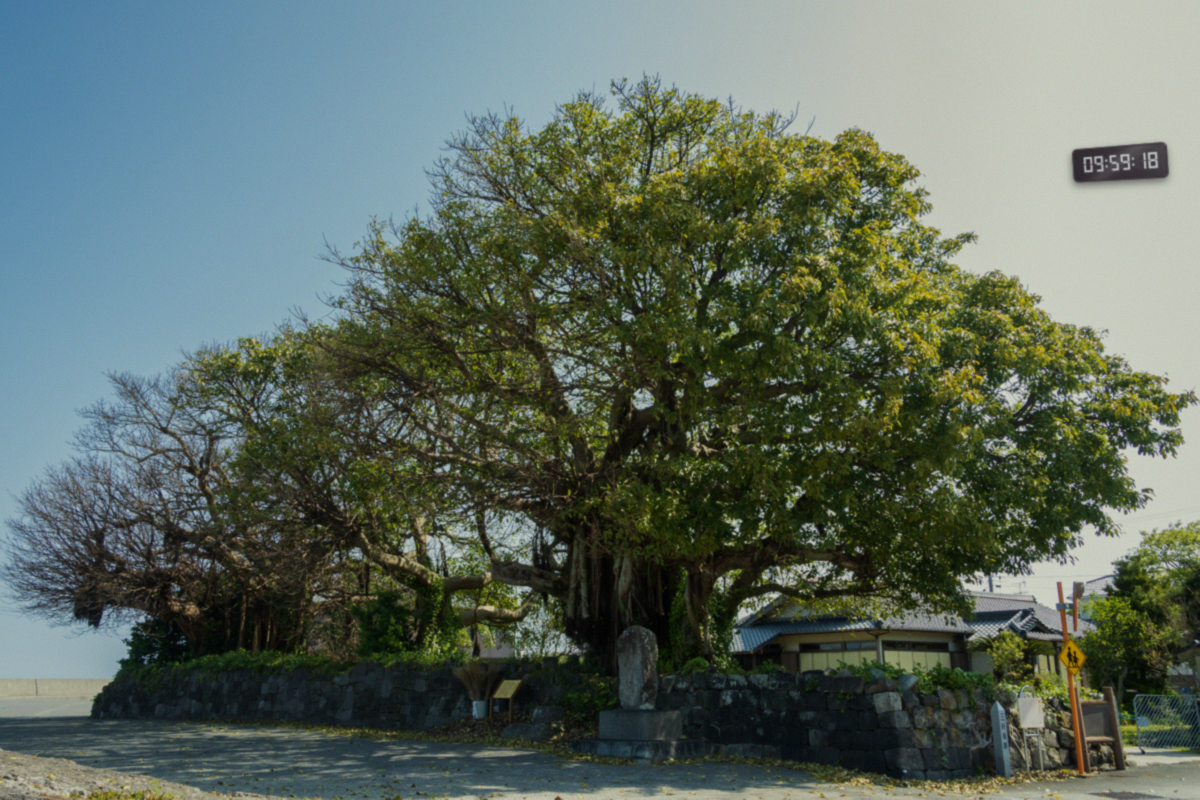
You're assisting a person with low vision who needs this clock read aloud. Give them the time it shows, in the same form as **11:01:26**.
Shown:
**9:59:18**
